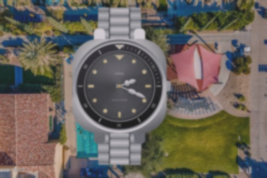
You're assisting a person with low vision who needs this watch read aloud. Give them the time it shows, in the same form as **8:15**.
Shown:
**2:19**
